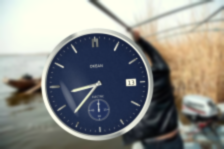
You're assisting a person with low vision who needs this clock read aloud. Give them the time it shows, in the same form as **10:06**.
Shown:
**8:37**
